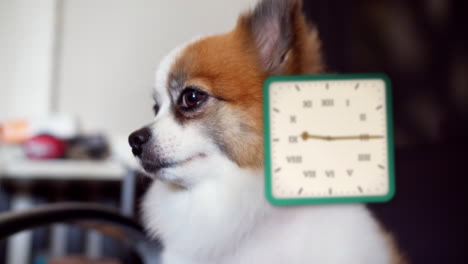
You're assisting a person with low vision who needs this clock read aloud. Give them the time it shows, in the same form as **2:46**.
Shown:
**9:15**
